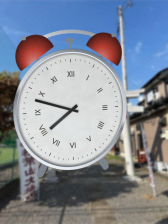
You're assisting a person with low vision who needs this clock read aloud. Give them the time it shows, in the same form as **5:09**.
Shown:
**7:48**
